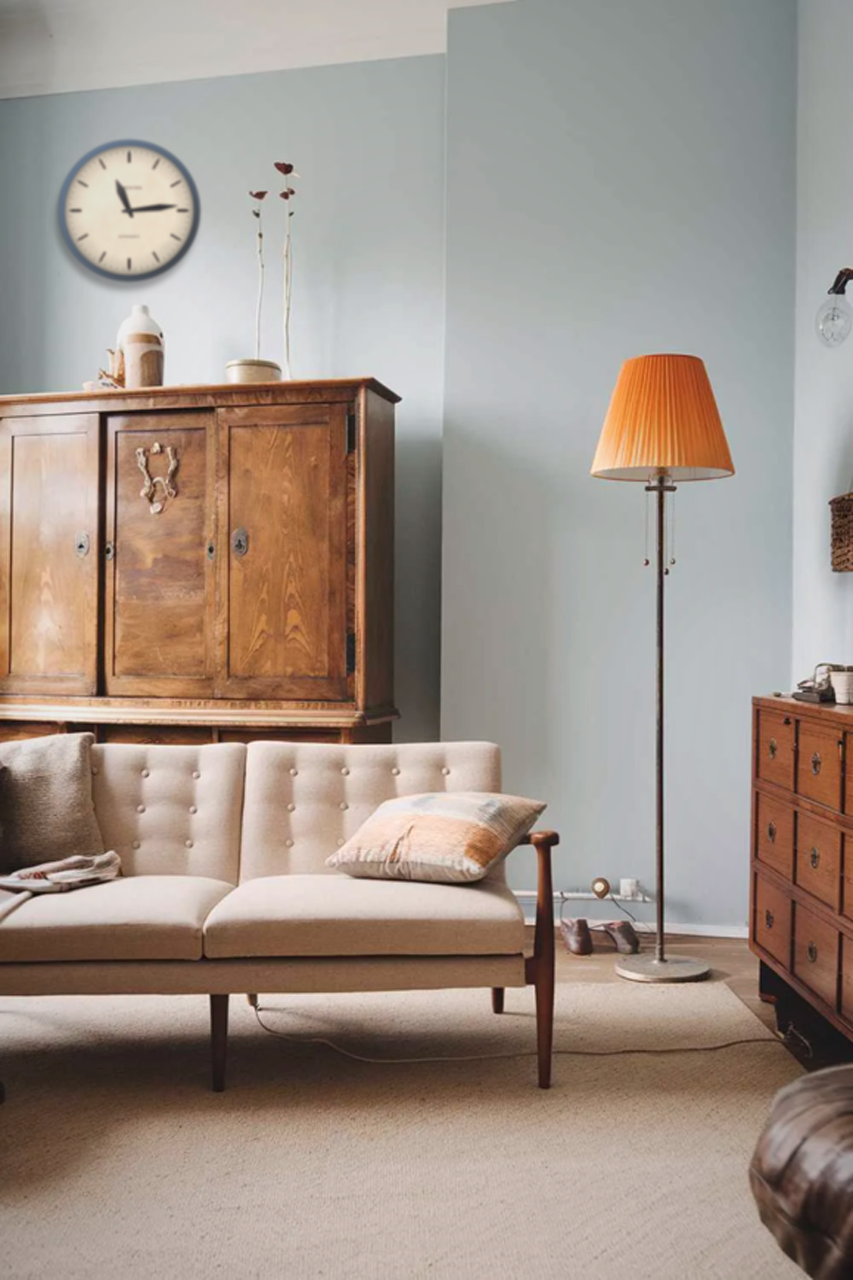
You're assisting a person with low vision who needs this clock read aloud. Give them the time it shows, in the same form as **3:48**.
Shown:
**11:14**
